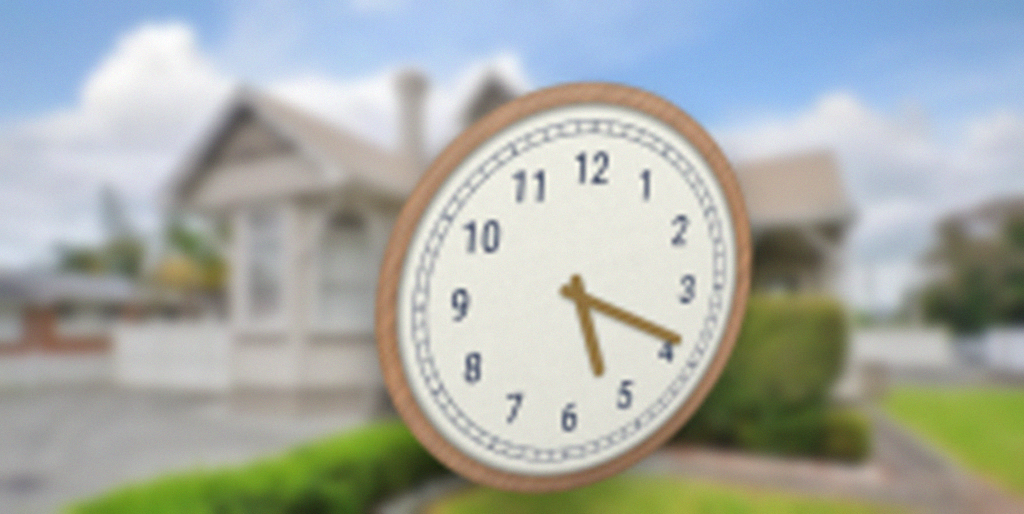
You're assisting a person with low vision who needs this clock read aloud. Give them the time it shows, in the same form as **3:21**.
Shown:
**5:19**
